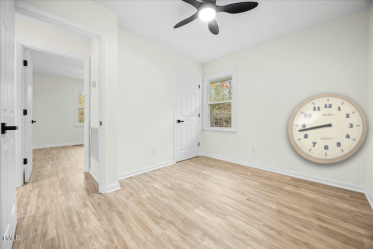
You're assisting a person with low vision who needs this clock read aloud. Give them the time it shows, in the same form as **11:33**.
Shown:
**8:43**
